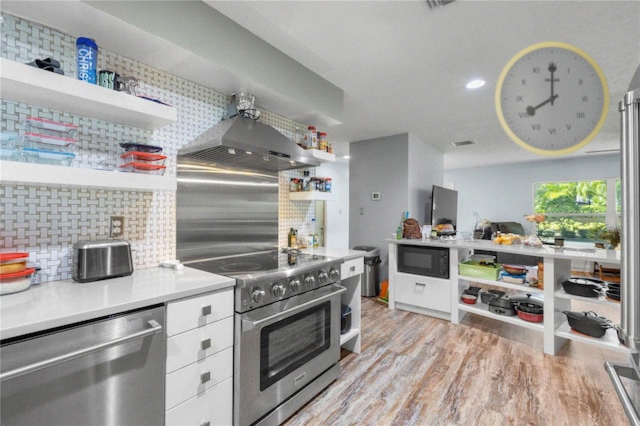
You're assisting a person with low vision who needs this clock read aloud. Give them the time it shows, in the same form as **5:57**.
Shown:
**8:00**
